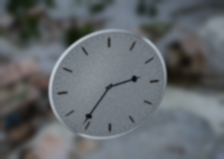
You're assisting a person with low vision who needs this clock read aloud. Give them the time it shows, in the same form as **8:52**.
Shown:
**2:36**
